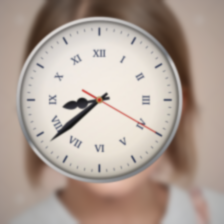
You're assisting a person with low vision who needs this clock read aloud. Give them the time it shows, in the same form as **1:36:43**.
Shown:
**8:38:20**
